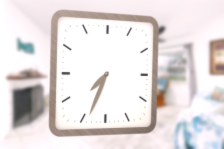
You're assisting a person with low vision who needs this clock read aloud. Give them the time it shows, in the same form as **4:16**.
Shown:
**7:34**
